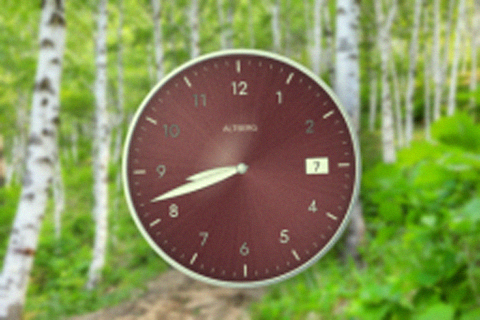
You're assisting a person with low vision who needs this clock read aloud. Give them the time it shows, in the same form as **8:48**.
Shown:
**8:42**
